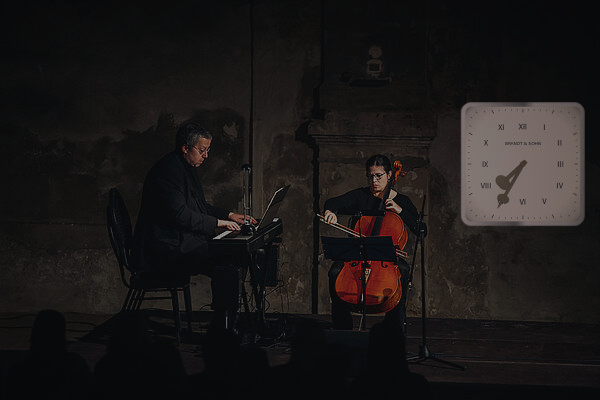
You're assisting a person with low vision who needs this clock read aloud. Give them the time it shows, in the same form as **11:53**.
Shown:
**7:35**
